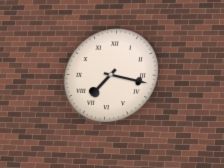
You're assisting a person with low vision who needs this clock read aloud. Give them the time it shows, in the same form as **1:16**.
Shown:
**7:17**
